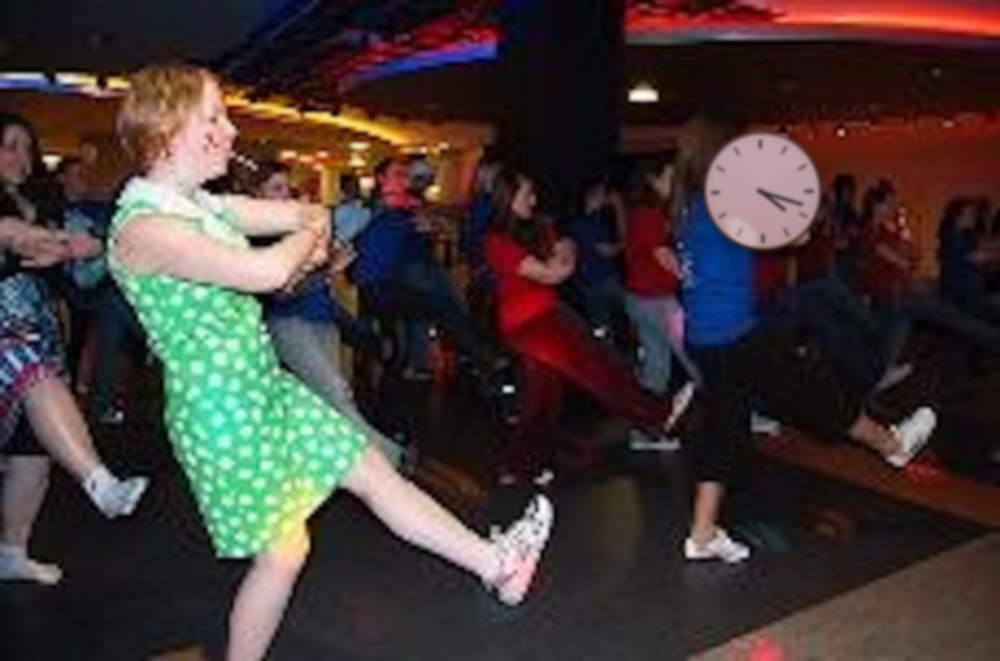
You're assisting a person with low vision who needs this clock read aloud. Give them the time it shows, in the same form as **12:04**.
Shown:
**4:18**
